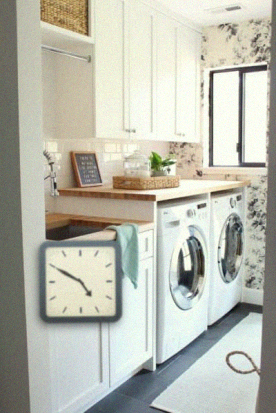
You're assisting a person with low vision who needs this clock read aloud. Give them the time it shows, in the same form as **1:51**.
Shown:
**4:50**
